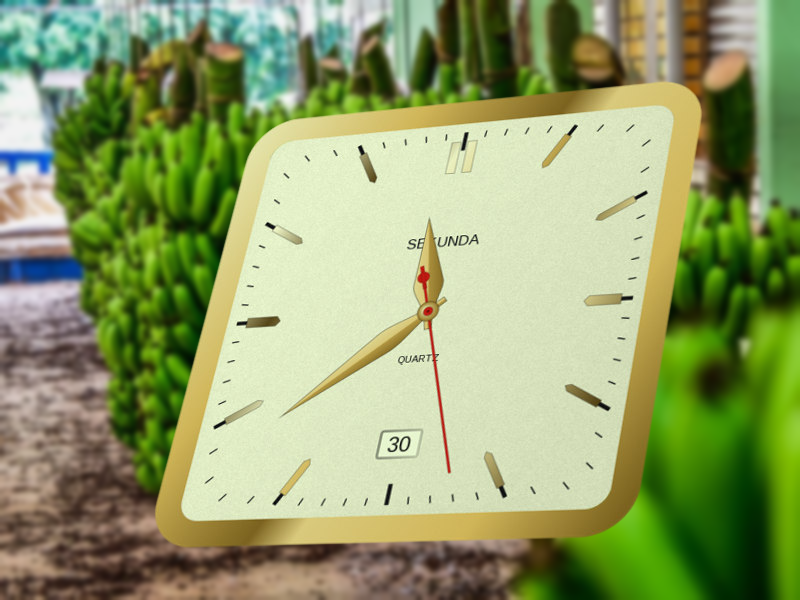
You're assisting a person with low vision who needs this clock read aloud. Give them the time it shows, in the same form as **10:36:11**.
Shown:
**11:38:27**
